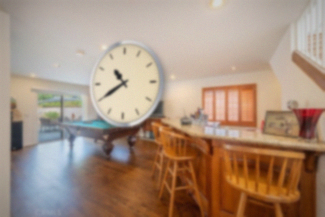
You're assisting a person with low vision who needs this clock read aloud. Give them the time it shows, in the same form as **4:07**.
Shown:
**10:40**
